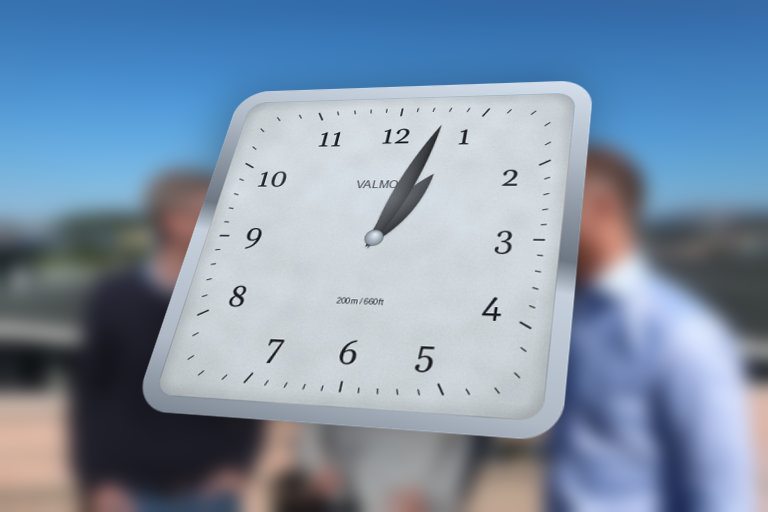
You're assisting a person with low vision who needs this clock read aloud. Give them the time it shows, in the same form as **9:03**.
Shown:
**1:03**
